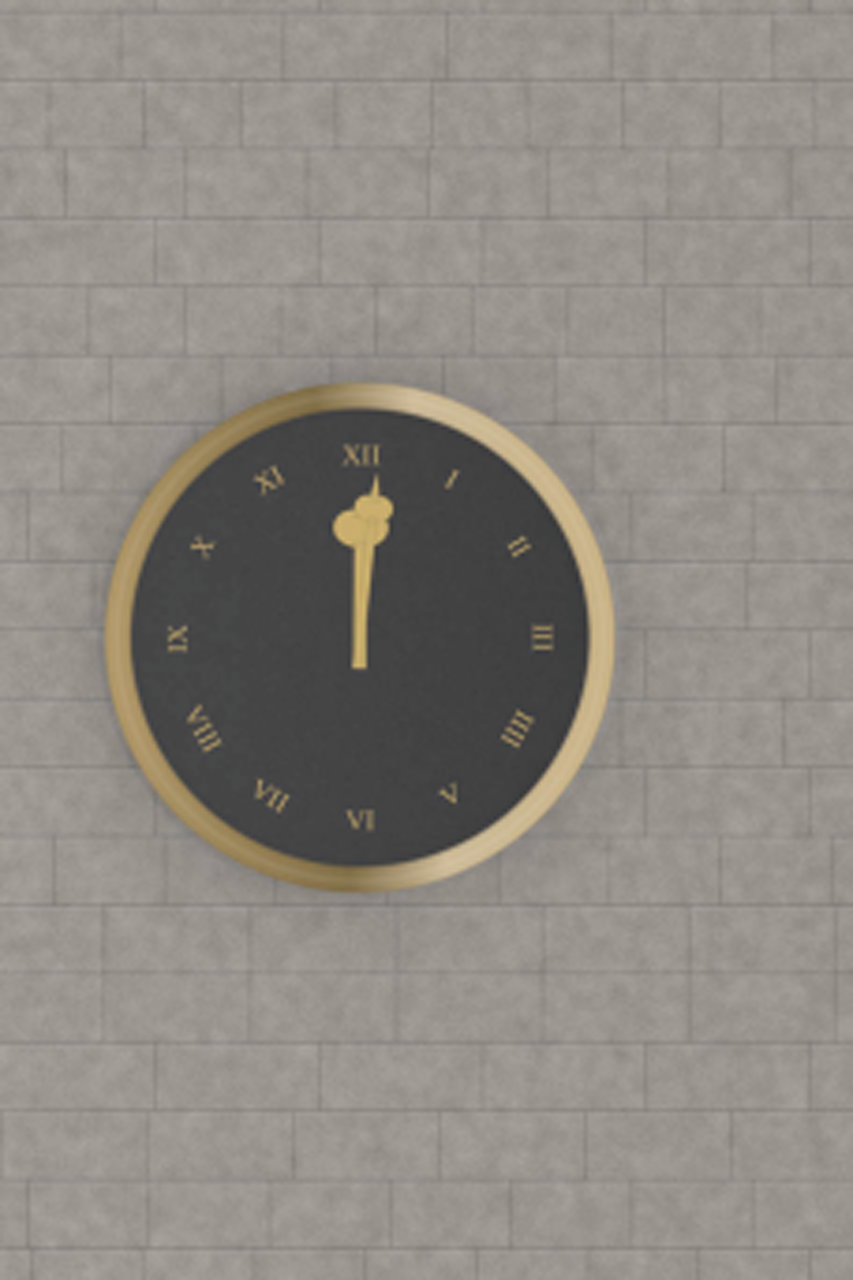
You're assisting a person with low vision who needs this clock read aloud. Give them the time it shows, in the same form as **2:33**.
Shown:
**12:01**
